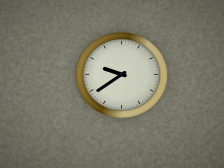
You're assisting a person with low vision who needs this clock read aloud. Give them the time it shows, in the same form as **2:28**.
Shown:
**9:39**
